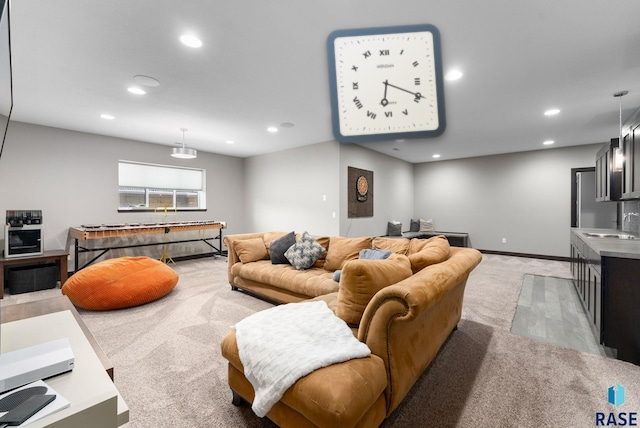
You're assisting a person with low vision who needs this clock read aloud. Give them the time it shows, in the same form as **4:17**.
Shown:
**6:19**
